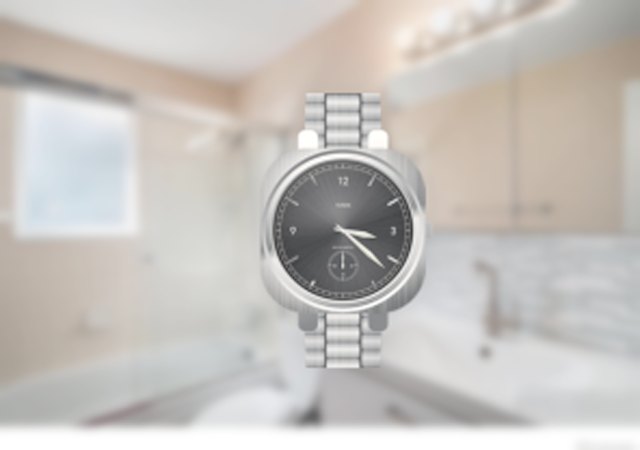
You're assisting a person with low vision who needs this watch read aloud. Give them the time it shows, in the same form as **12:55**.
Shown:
**3:22**
